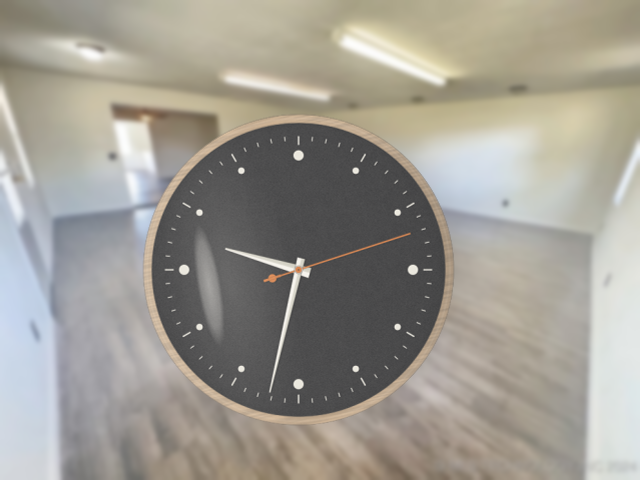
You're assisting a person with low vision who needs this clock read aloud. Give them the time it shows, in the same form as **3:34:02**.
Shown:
**9:32:12**
